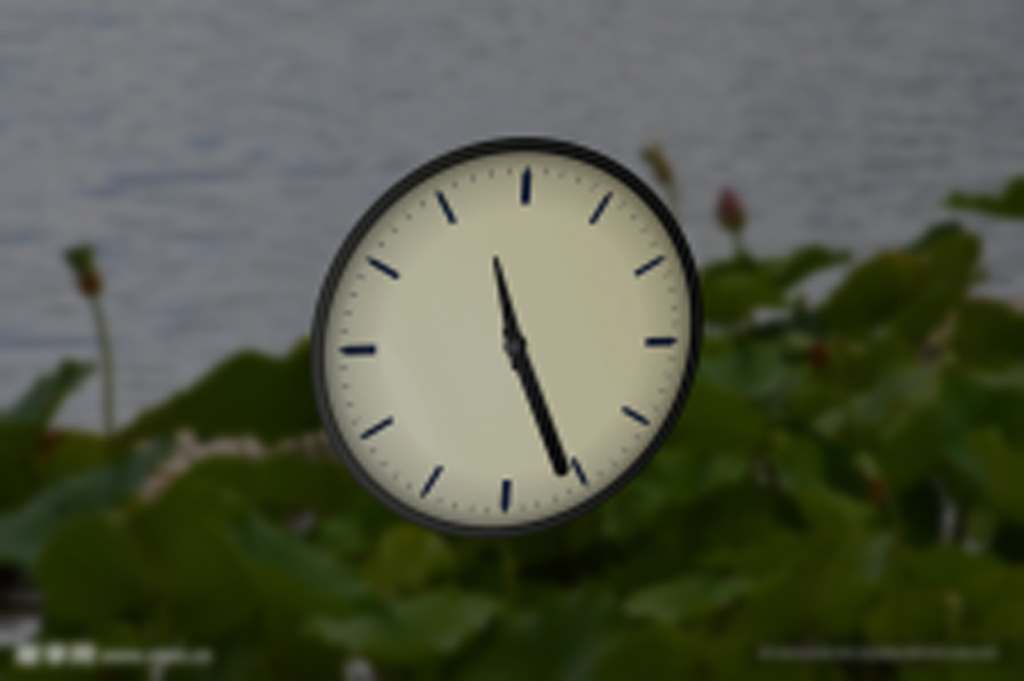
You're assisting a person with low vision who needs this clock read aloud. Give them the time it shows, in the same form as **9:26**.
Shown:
**11:26**
